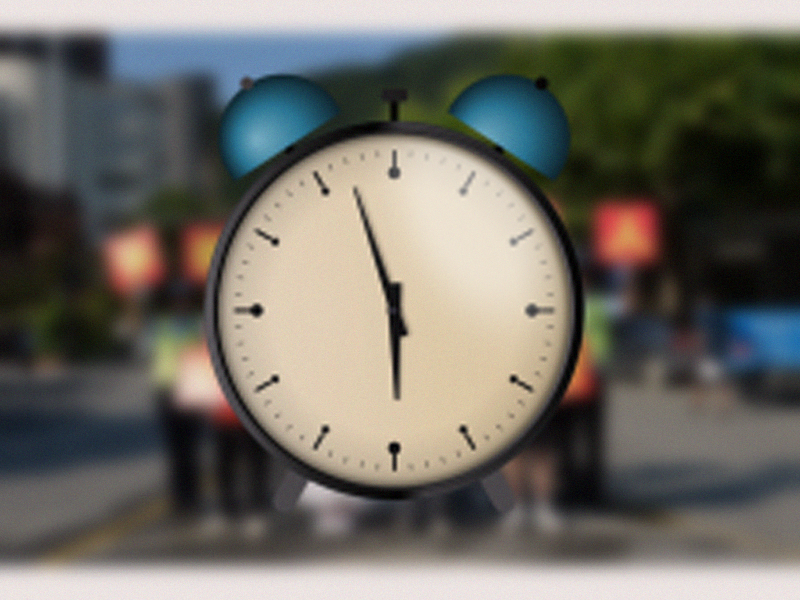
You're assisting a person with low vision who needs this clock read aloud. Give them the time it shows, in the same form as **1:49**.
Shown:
**5:57**
